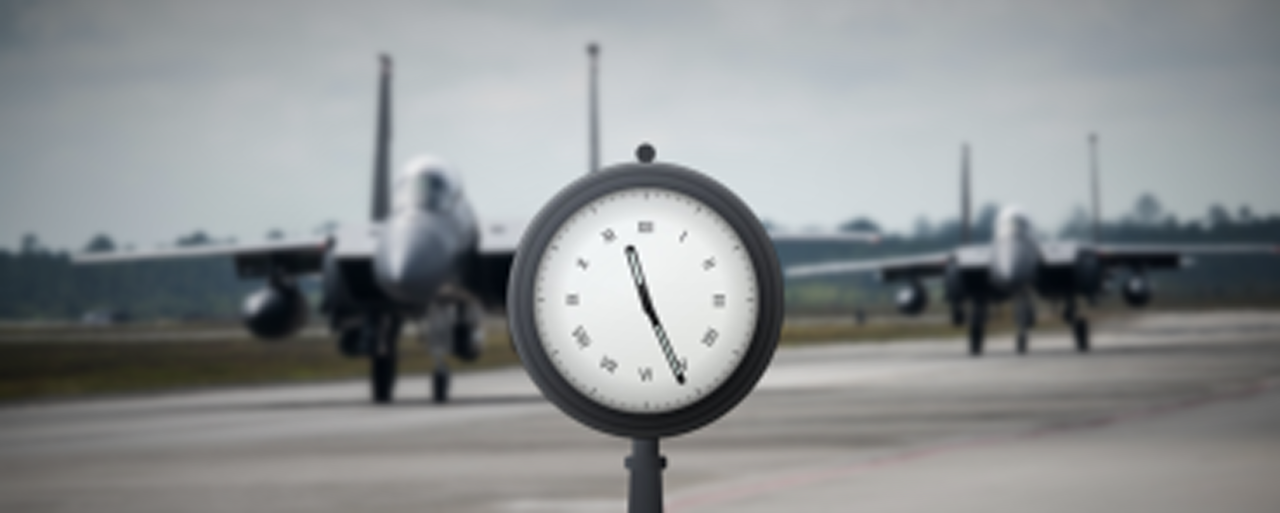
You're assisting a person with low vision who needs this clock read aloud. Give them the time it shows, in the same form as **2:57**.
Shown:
**11:26**
